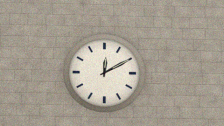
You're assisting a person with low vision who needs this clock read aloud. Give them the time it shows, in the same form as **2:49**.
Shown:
**12:10**
